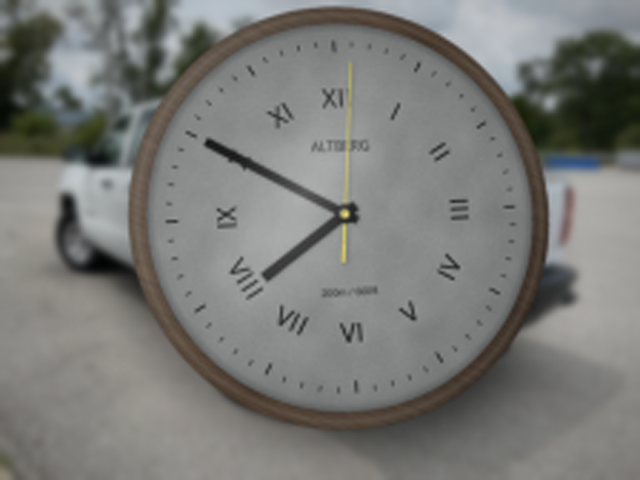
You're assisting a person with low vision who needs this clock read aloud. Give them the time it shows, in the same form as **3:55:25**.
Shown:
**7:50:01**
